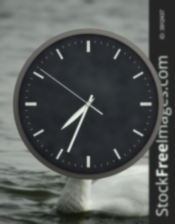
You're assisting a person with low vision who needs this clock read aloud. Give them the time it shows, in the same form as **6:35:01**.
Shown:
**7:33:51**
